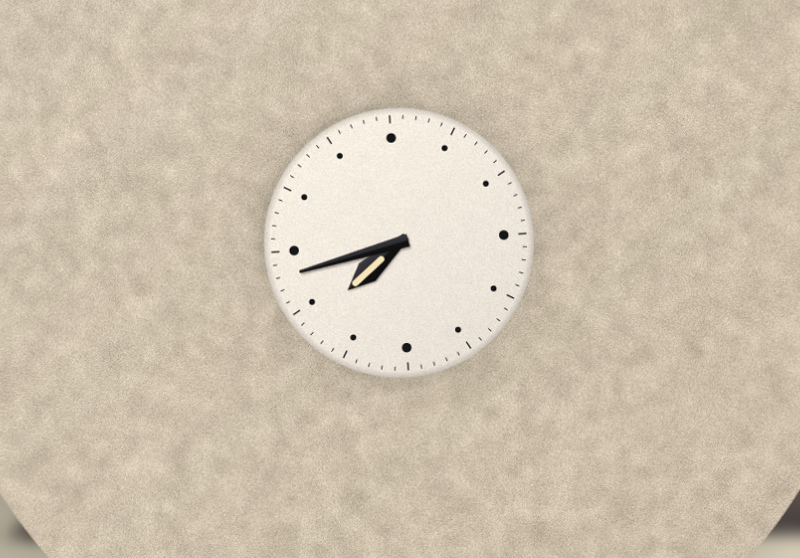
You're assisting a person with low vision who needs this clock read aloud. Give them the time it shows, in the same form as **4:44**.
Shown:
**7:43**
